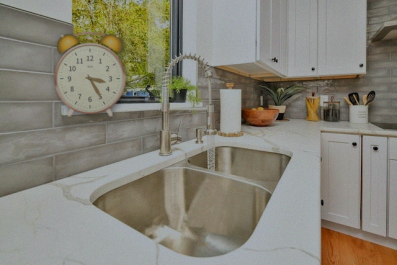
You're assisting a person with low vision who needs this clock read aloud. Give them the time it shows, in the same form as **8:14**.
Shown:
**3:25**
